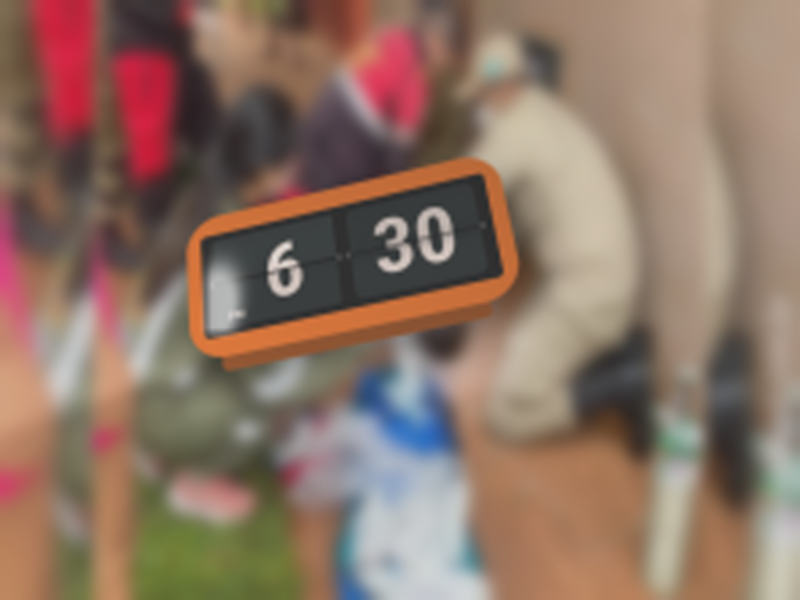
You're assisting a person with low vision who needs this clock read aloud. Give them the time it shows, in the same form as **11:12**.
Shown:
**6:30**
